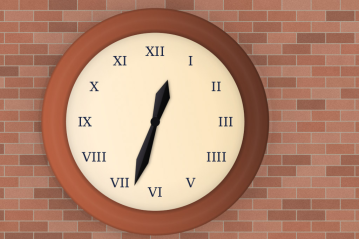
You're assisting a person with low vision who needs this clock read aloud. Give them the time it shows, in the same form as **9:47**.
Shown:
**12:33**
